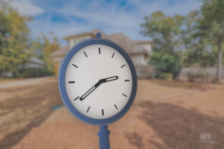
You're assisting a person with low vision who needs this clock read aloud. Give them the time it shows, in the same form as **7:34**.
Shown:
**2:39**
